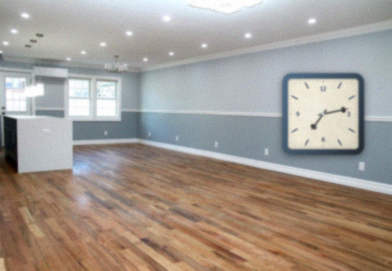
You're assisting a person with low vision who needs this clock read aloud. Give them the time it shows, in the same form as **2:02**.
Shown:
**7:13**
